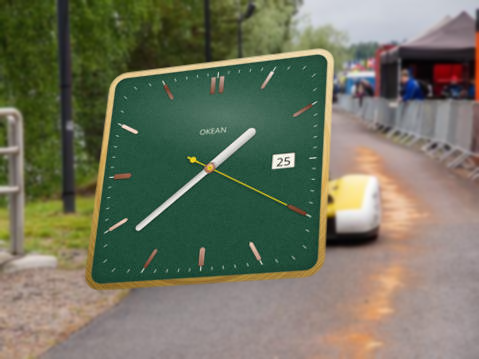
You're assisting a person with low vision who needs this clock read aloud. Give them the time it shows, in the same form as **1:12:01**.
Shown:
**1:38:20**
